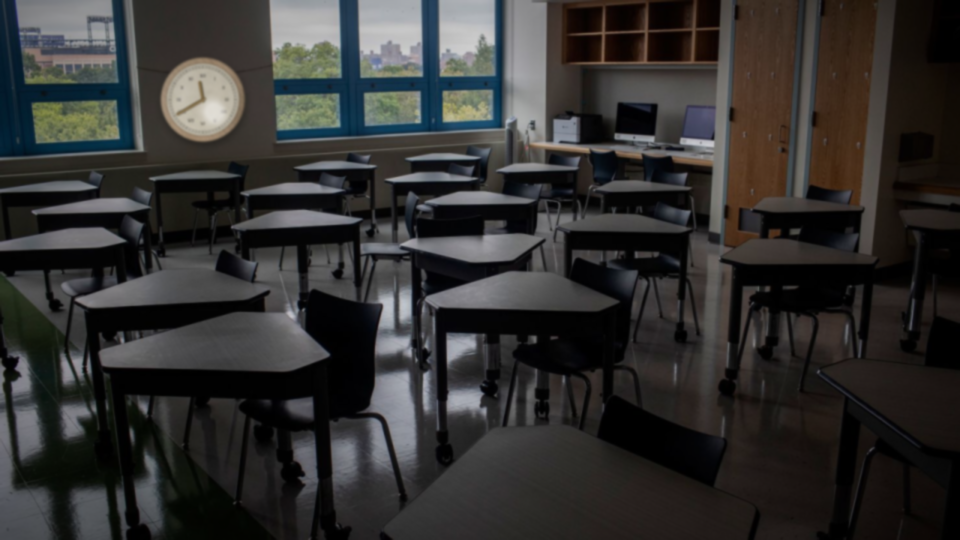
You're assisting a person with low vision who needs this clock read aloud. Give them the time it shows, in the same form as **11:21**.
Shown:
**11:40**
